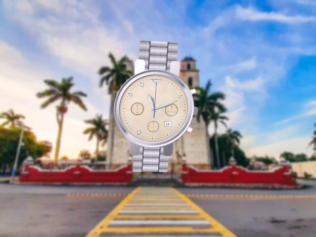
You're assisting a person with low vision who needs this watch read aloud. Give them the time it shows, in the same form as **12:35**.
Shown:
**11:11**
